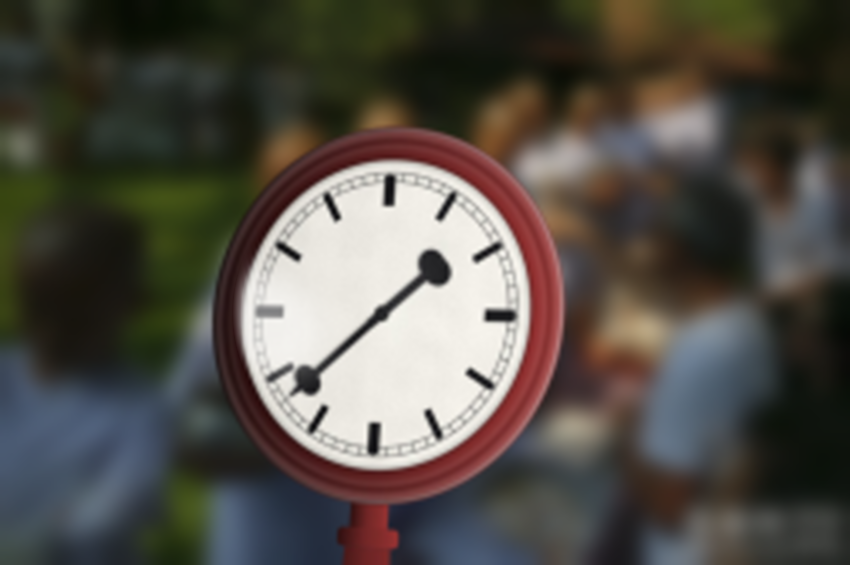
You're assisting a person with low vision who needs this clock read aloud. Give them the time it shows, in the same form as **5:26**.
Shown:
**1:38**
